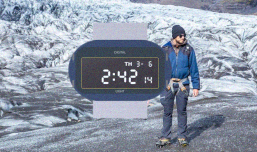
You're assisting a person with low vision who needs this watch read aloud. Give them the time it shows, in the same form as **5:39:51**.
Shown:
**2:42:14**
